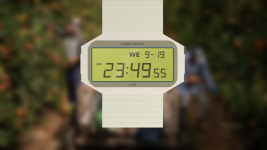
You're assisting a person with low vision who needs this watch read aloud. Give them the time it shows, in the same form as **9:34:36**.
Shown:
**23:49:55**
